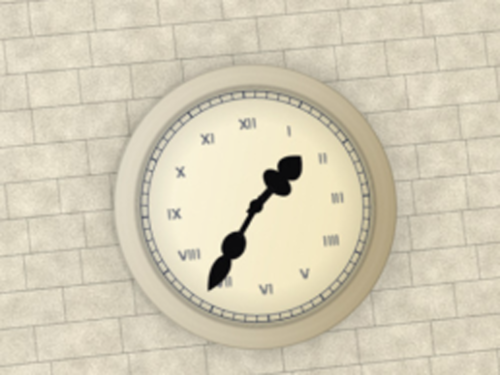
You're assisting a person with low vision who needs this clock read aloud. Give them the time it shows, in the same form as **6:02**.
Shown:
**1:36**
